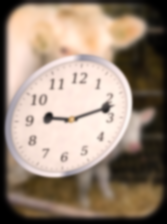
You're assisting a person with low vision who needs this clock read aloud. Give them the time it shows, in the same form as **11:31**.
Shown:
**9:12**
